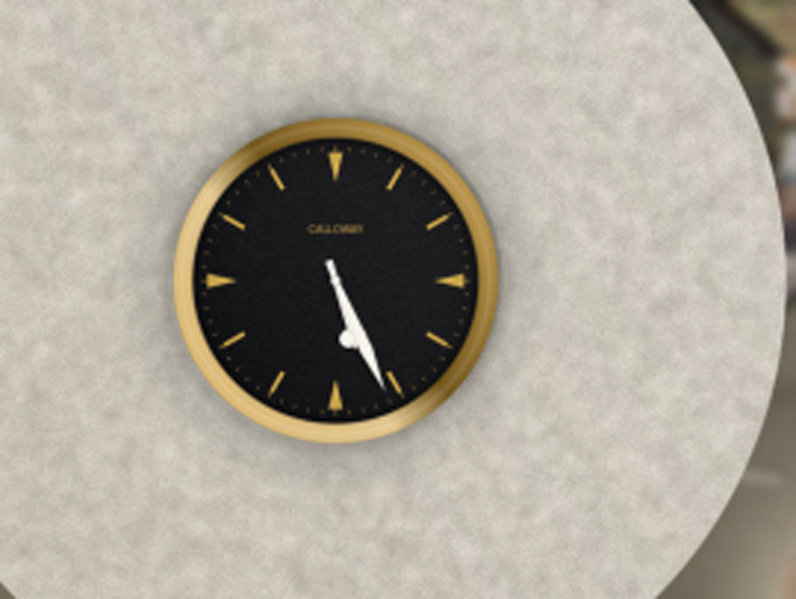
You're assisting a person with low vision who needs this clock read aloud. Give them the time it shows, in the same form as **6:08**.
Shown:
**5:26**
